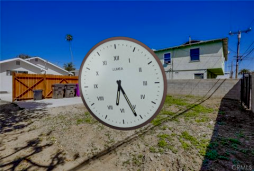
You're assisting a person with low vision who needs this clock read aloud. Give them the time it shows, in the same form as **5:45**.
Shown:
**6:26**
